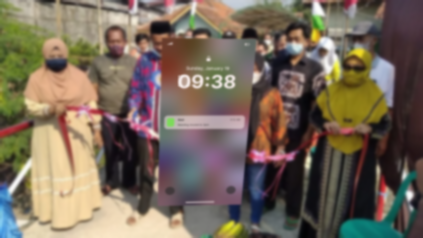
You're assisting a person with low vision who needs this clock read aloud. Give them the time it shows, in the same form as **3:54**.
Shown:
**9:38**
